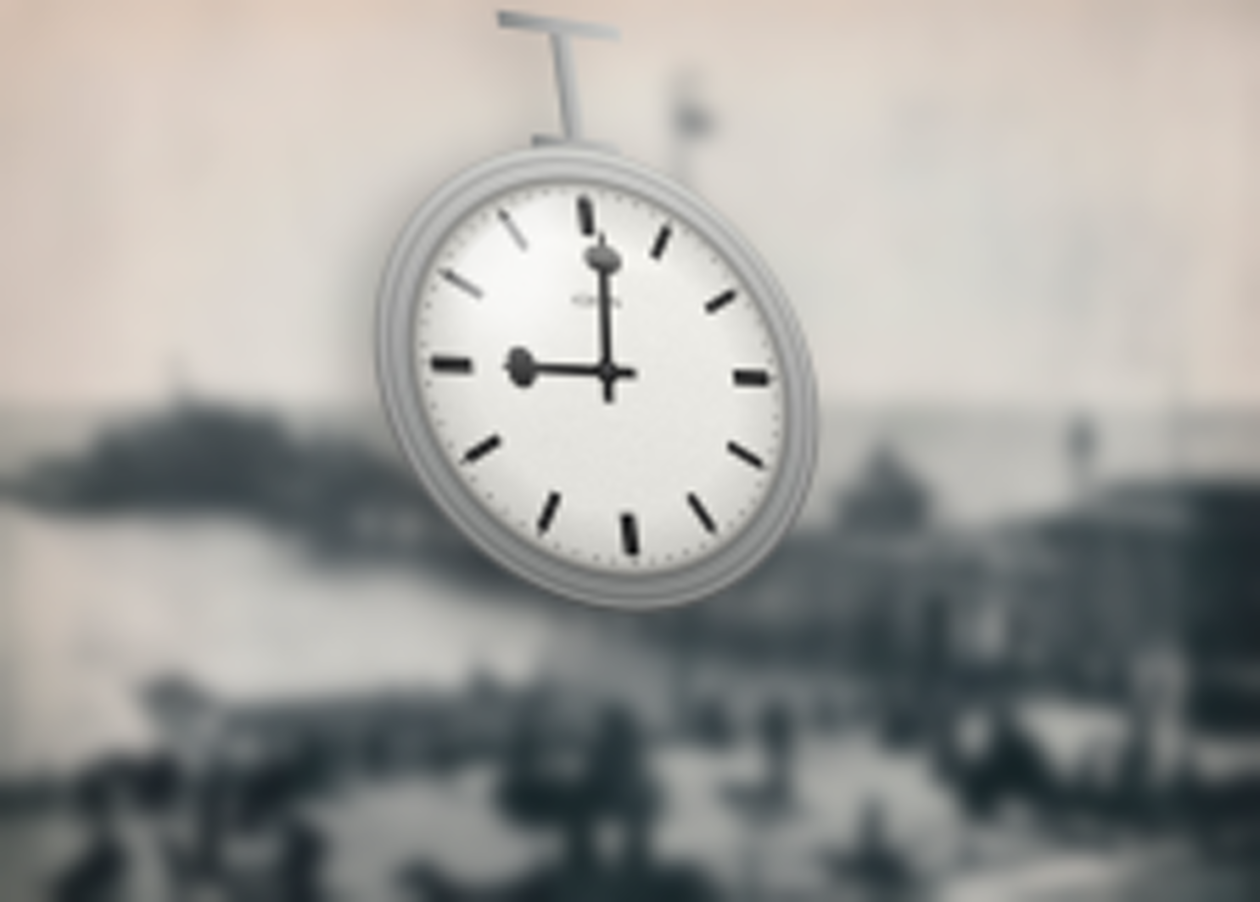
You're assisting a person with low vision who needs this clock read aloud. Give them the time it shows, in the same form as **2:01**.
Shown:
**9:01**
